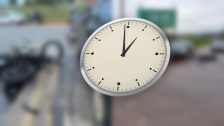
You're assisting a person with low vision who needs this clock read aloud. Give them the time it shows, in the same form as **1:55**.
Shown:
**12:59**
